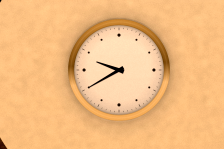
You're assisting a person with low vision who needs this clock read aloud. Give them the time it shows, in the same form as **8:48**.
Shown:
**9:40**
